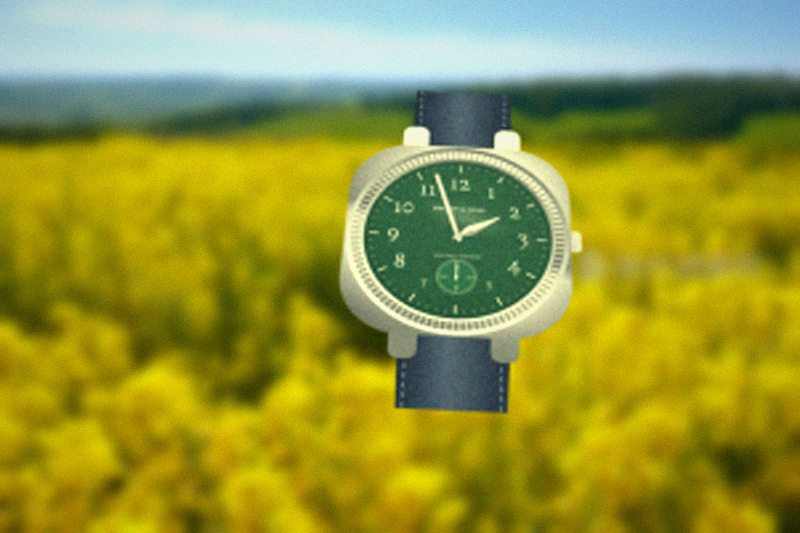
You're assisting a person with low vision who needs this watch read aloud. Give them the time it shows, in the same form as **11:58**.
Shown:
**1:57**
